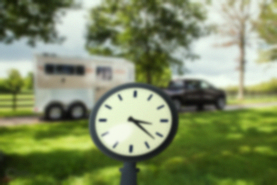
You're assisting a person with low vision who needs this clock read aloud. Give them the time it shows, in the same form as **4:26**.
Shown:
**3:22**
